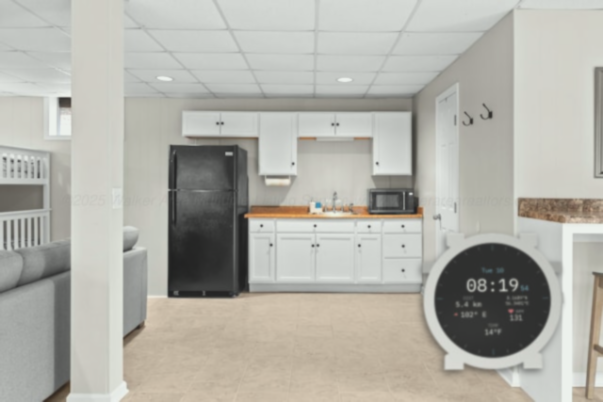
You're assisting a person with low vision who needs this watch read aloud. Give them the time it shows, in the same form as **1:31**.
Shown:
**8:19**
